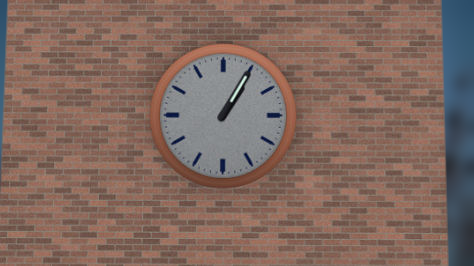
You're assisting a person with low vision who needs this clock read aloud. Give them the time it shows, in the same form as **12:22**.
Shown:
**1:05**
